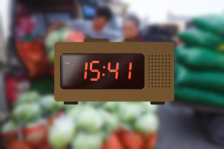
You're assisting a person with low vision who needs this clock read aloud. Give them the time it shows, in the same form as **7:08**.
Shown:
**15:41**
